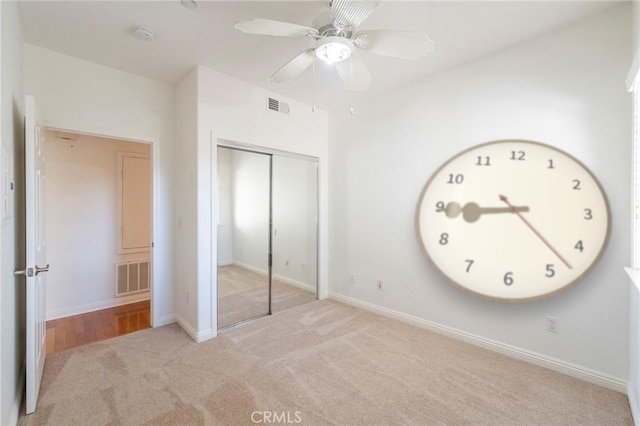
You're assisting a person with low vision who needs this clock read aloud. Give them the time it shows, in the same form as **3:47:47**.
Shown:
**8:44:23**
